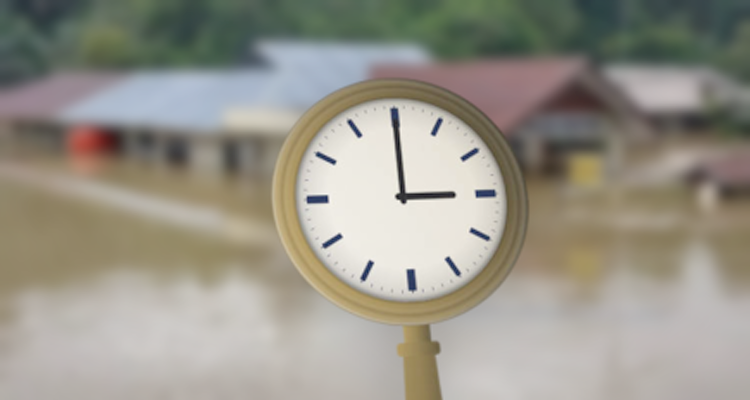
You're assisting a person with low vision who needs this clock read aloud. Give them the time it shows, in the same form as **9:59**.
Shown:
**3:00**
